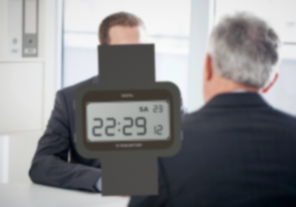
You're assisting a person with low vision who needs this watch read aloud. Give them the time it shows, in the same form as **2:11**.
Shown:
**22:29**
